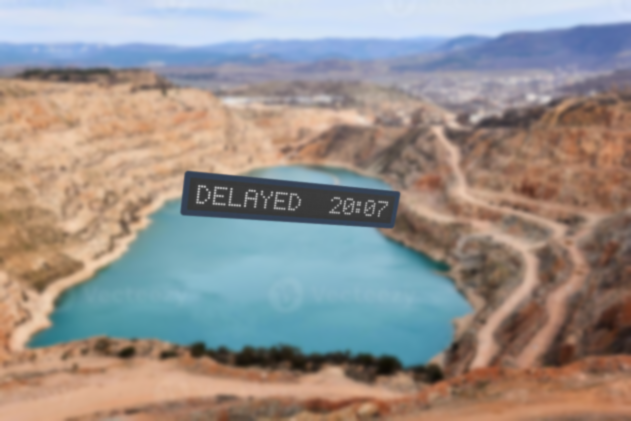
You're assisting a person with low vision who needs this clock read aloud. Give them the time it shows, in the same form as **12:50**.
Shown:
**20:07**
